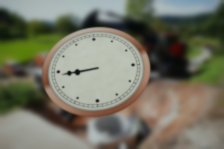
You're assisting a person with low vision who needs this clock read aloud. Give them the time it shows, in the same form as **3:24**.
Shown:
**8:44**
